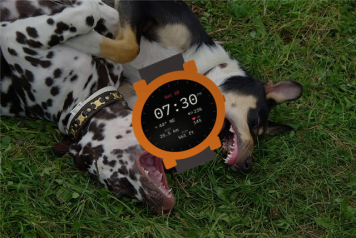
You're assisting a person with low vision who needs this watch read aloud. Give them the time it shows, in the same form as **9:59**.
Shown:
**7:30**
